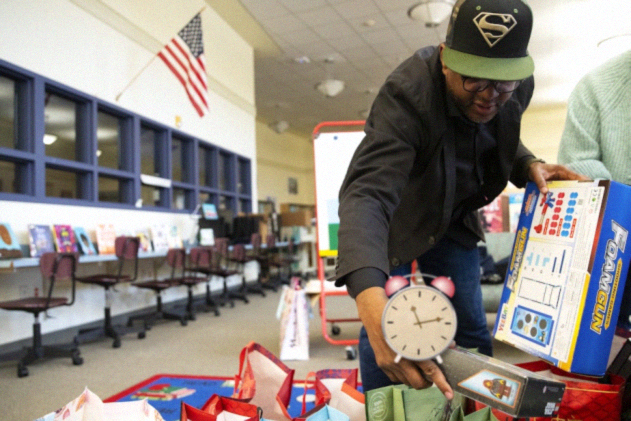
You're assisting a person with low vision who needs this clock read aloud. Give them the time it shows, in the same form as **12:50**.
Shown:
**11:13**
